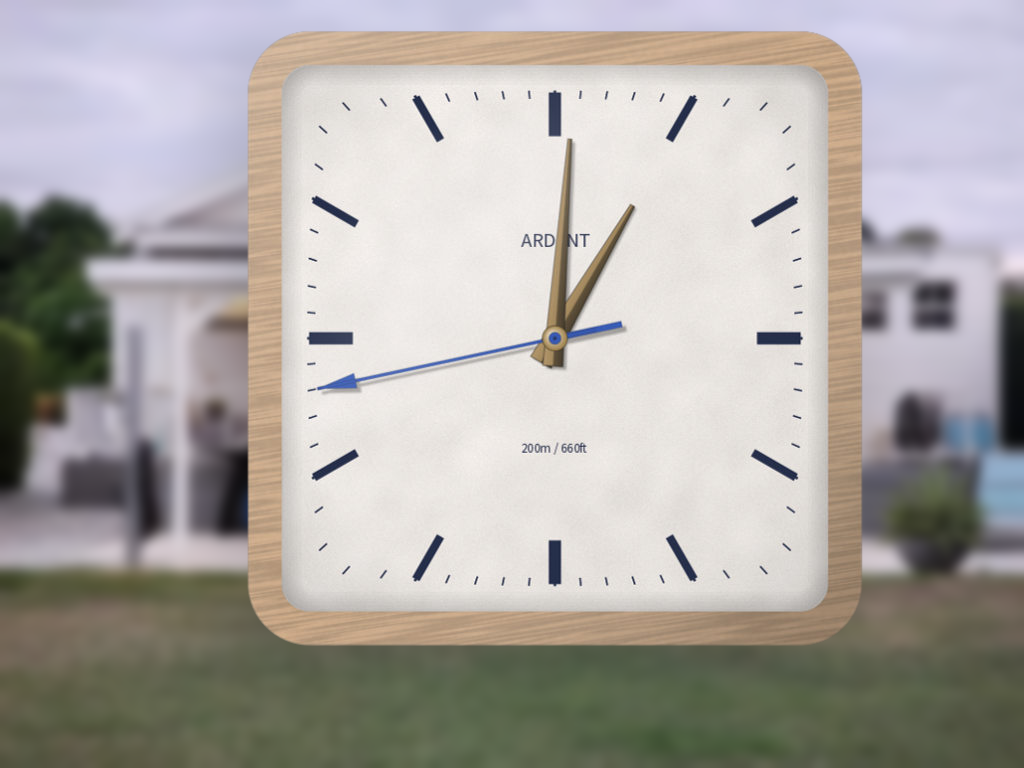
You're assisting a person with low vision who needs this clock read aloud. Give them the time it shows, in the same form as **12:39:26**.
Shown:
**1:00:43**
